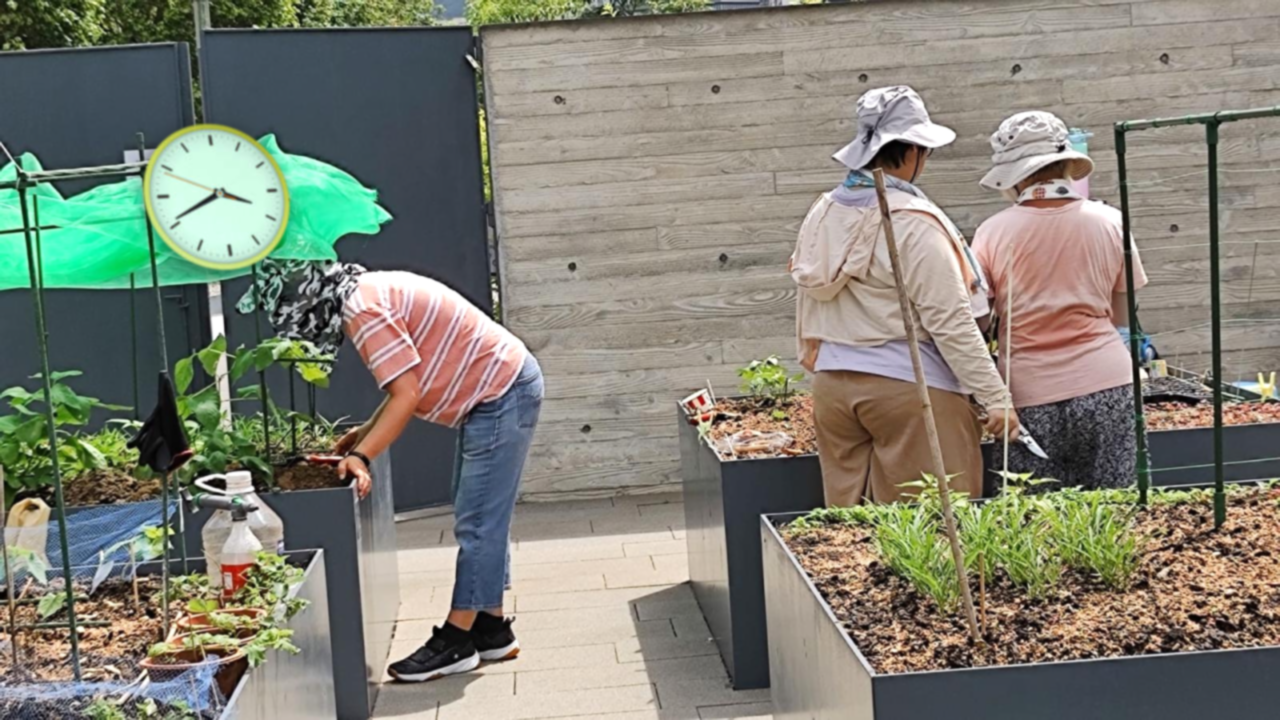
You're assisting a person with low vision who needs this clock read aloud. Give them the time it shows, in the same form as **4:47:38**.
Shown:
**3:40:49**
